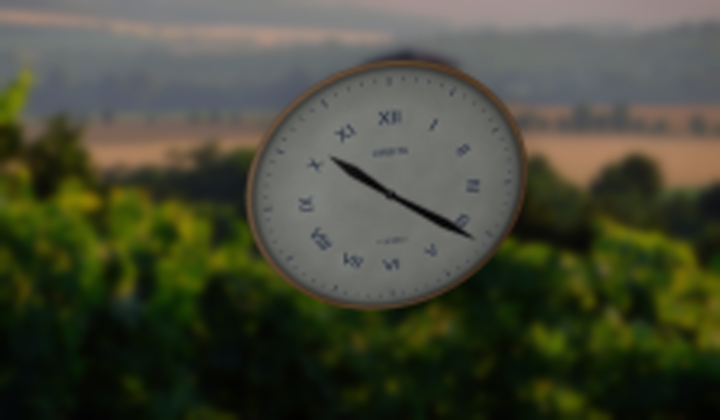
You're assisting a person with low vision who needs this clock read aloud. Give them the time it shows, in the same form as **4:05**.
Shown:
**10:21**
